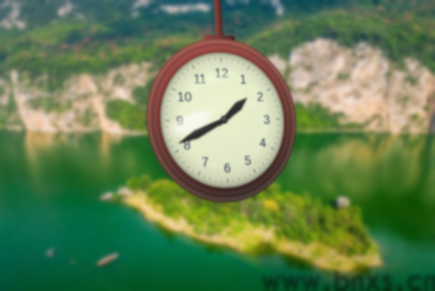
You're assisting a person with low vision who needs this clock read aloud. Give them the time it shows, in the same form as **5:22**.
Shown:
**1:41**
